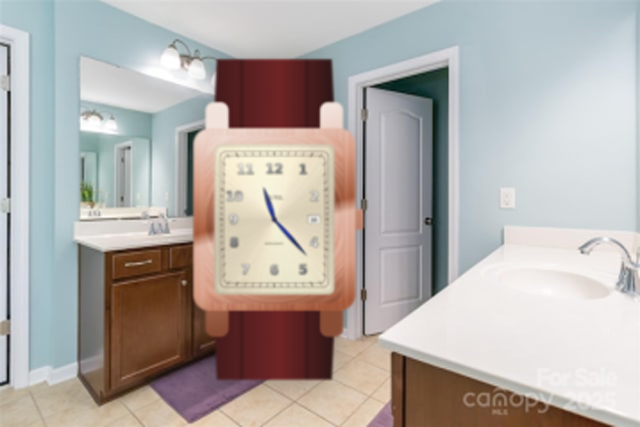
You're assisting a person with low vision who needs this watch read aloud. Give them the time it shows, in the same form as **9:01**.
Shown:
**11:23**
